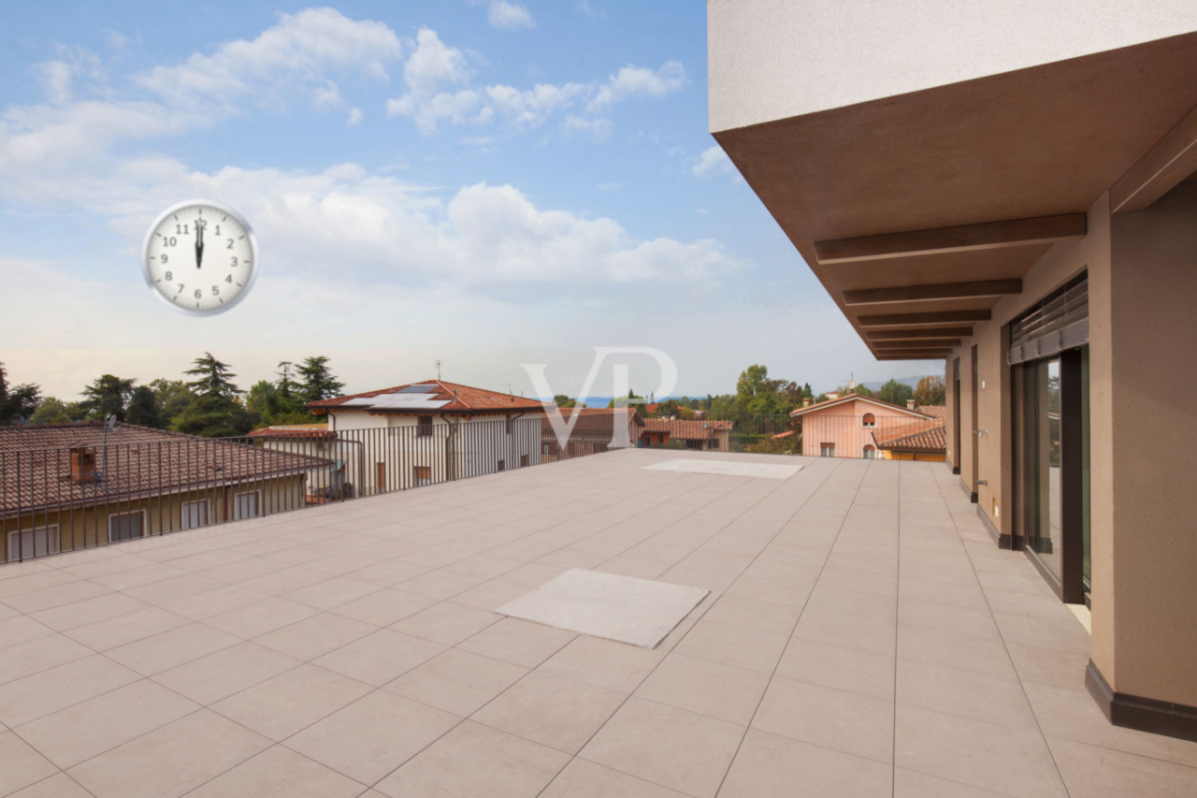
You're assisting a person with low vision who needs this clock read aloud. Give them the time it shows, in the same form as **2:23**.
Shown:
**12:00**
